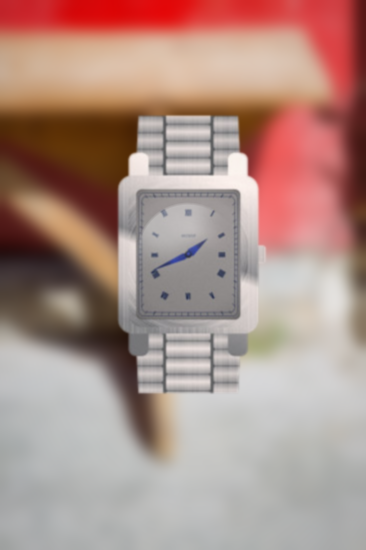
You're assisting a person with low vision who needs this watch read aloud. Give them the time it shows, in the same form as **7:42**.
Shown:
**1:41**
